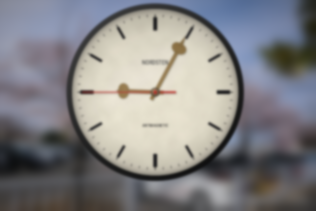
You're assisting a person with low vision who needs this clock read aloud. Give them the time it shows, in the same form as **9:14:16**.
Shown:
**9:04:45**
